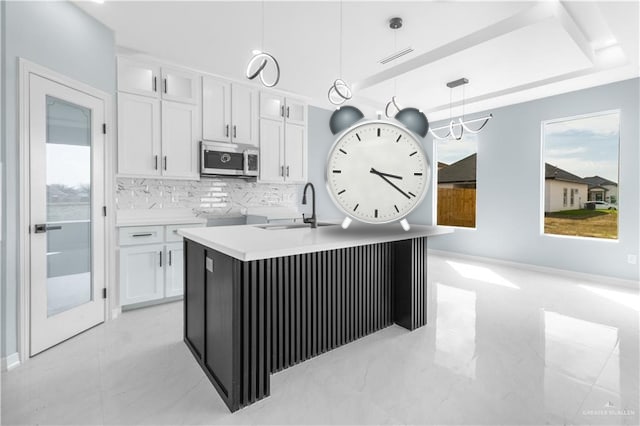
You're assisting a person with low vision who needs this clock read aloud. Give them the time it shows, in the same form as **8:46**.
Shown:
**3:21**
